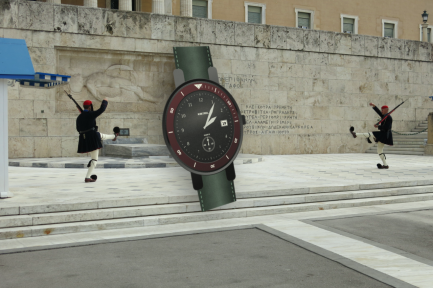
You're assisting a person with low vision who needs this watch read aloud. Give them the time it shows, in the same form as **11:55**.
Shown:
**2:06**
